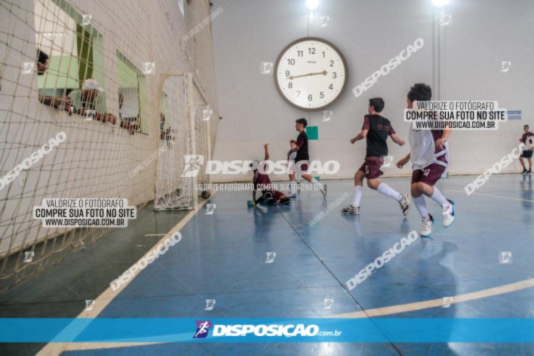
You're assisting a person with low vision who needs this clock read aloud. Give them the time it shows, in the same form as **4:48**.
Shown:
**2:43**
